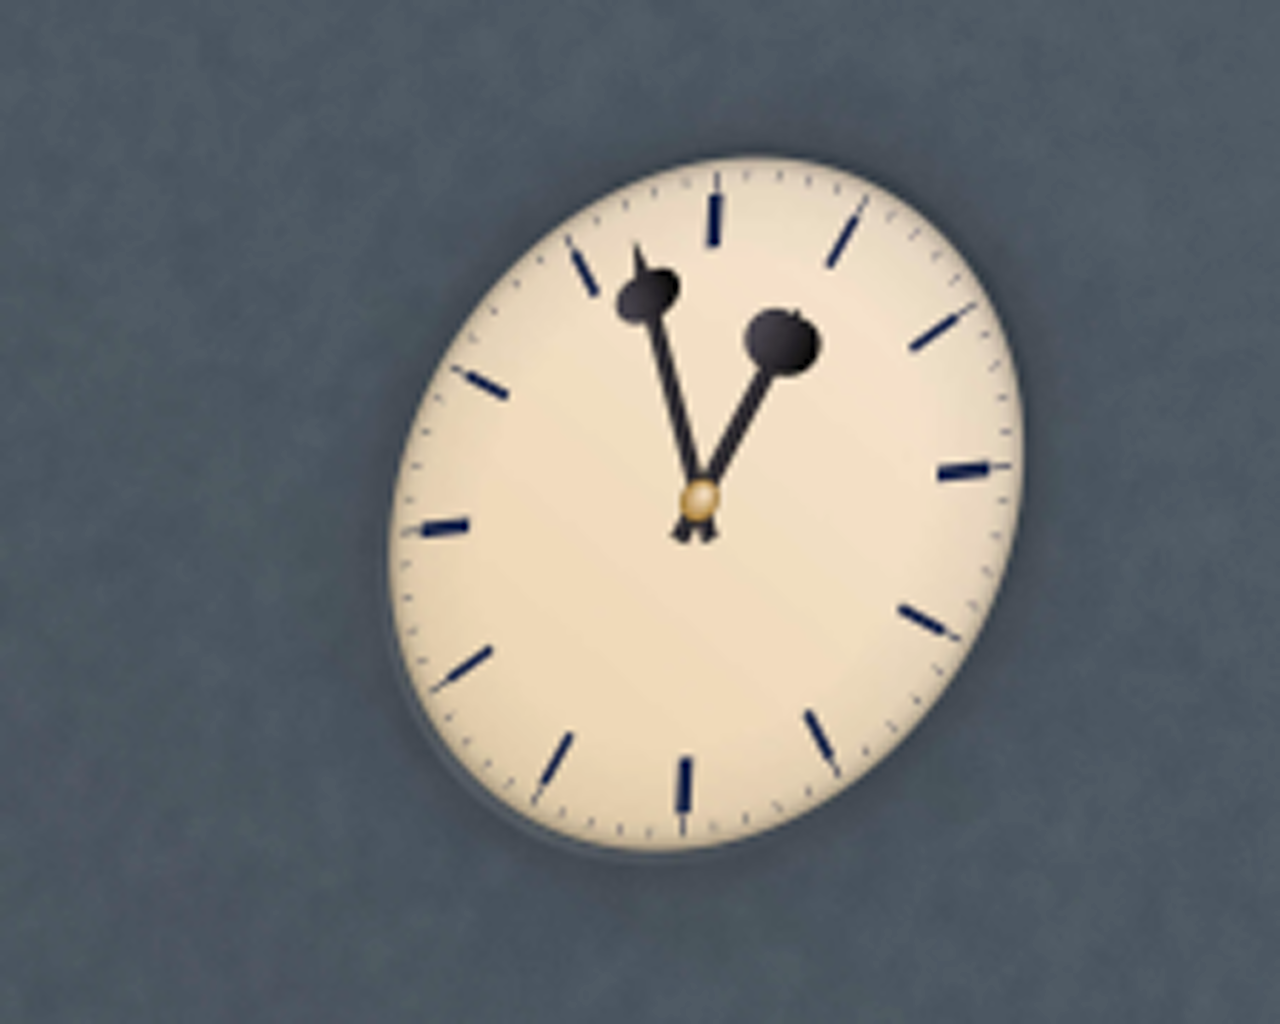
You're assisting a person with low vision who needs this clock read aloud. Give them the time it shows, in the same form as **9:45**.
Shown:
**12:57**
